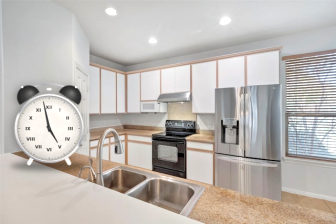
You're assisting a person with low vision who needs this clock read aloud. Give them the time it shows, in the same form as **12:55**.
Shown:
**4:58**
